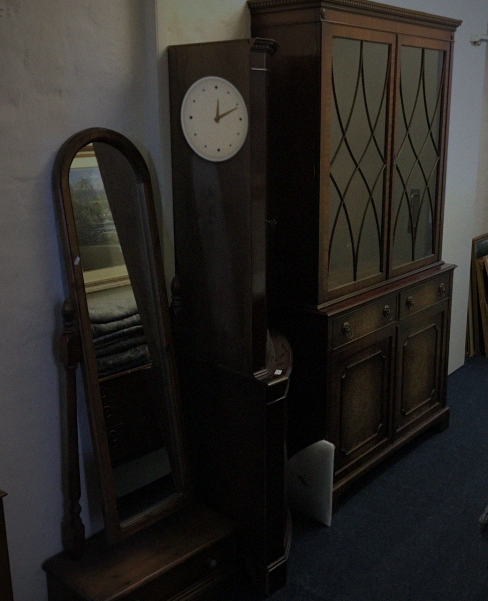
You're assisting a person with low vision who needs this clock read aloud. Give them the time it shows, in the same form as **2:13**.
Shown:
**12:11**
